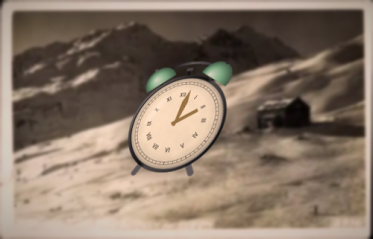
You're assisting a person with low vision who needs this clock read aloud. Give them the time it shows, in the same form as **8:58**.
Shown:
**2:02**
